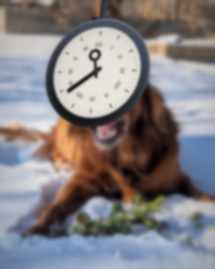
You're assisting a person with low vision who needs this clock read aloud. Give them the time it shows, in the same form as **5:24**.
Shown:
**11:39**
